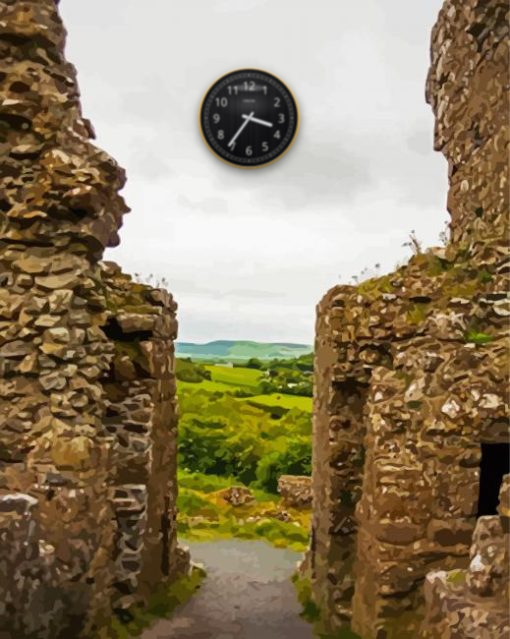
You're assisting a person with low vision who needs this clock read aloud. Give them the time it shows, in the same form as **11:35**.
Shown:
**3:36**
